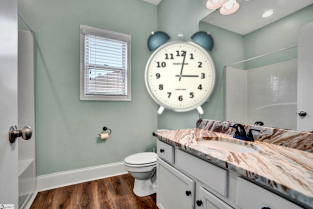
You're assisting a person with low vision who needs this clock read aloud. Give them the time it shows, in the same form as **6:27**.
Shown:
**3:02**
